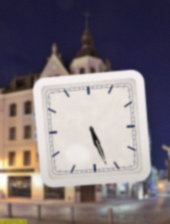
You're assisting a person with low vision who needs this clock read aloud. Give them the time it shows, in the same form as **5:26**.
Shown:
**5:27**
